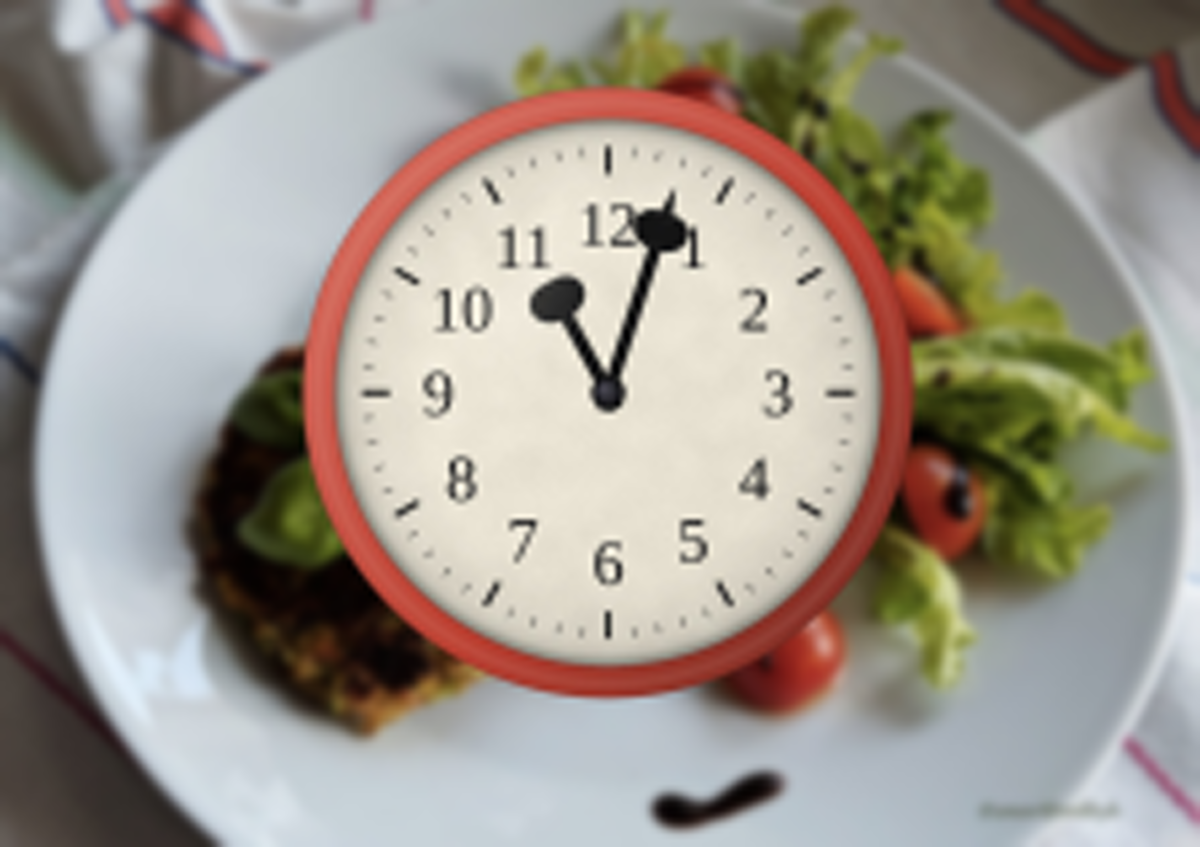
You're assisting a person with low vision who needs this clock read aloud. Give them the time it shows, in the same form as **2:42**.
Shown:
**11:03**
